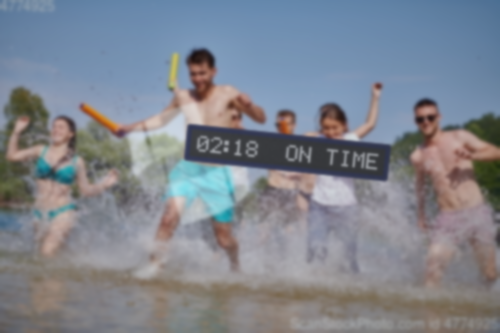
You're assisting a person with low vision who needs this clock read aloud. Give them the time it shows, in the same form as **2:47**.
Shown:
**2:18**
